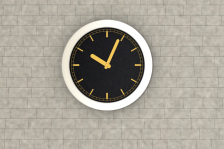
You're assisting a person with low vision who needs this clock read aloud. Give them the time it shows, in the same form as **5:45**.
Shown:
**10:04**
